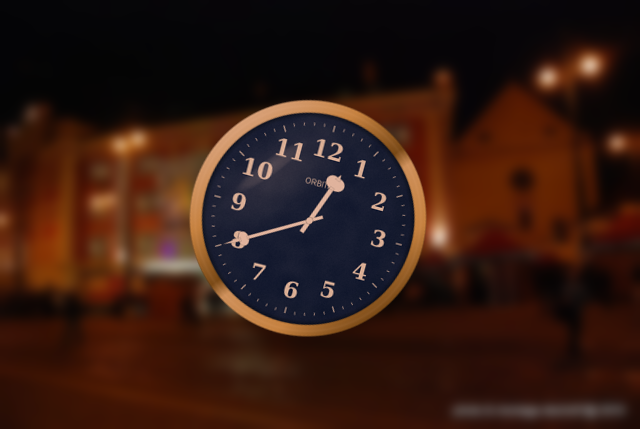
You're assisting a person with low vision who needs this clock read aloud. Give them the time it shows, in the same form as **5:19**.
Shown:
**12:40**
